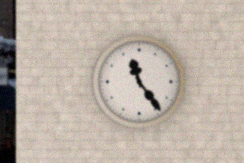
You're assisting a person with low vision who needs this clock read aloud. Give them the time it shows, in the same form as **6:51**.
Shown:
**11:24**
